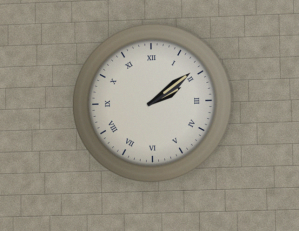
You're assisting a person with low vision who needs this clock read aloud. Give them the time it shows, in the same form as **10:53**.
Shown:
**2:09**
